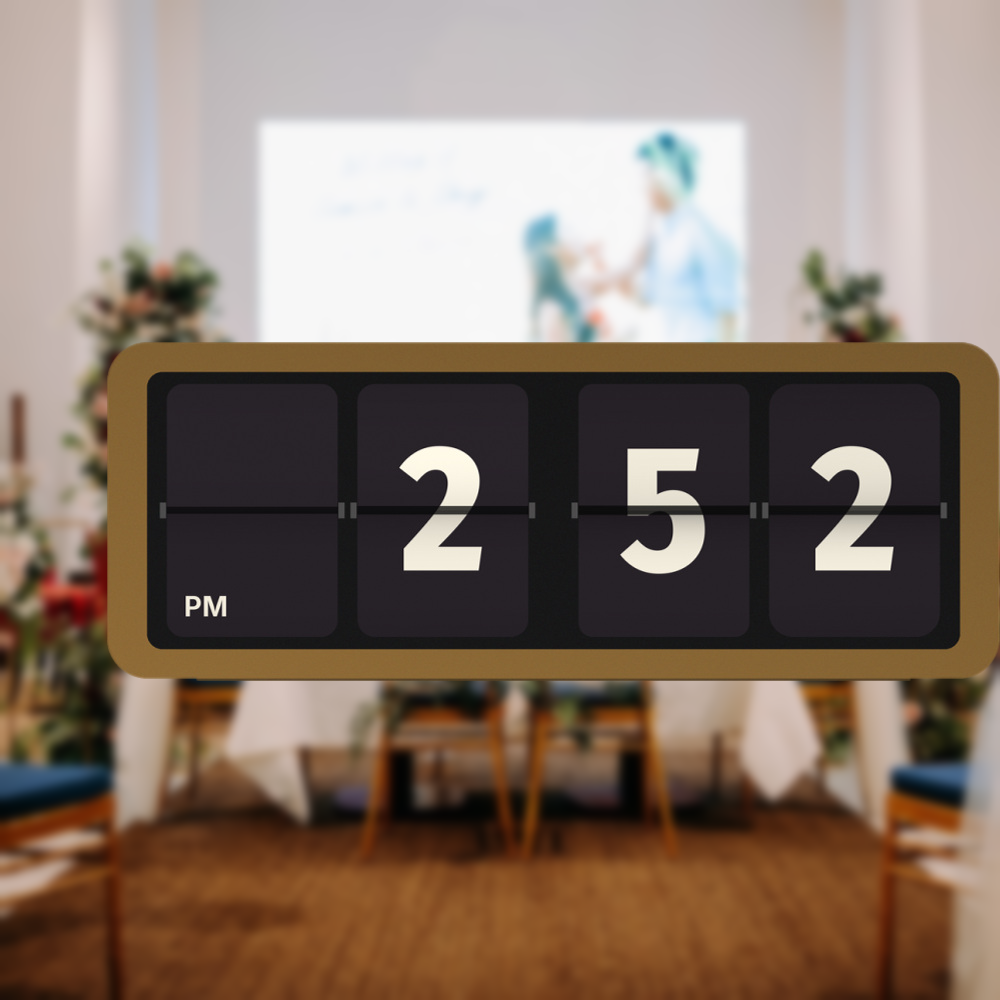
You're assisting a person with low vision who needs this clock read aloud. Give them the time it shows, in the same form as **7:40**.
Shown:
**2:52**
